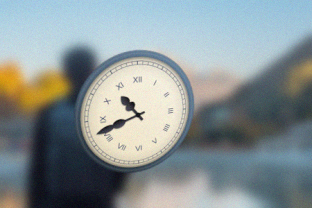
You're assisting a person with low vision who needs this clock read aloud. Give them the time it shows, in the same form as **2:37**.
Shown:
**10:42**
